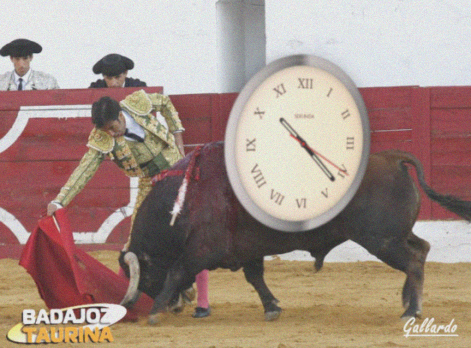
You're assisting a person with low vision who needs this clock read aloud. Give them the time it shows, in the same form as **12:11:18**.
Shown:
**10:22:20**
